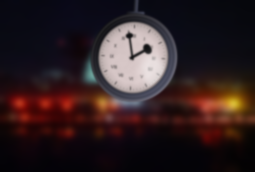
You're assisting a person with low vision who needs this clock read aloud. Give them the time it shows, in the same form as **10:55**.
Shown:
**1:58**
